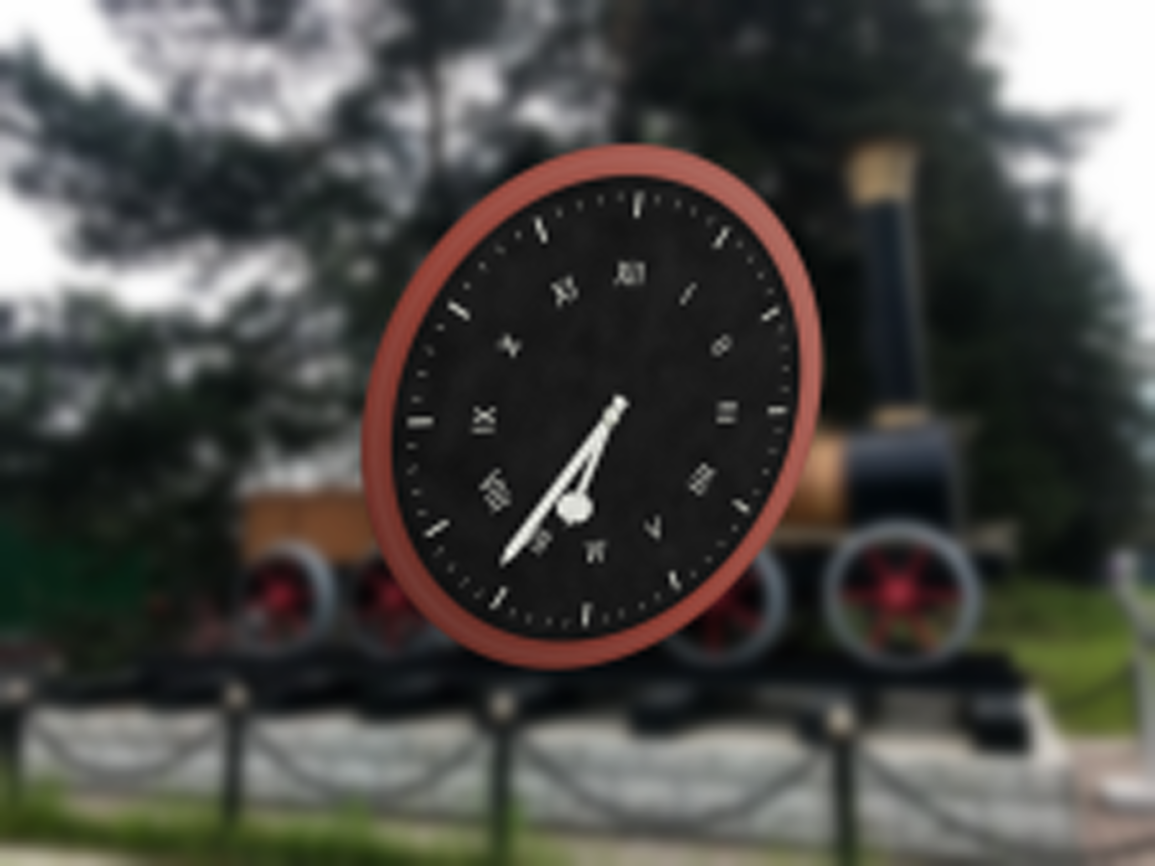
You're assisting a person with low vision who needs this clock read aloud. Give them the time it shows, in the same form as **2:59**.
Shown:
**6:36**
